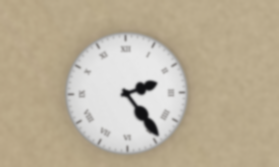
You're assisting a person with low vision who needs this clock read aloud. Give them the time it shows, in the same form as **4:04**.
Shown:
**2:24**
